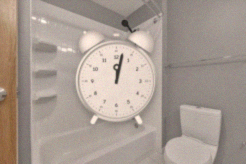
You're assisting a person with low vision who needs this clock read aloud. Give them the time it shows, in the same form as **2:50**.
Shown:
**12:02**
